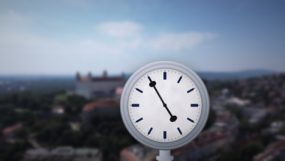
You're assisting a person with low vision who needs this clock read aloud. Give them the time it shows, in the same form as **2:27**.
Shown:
**4:55**
